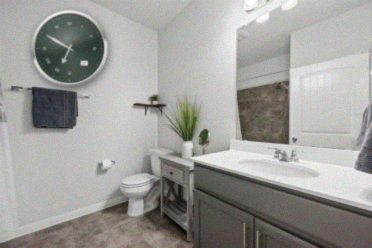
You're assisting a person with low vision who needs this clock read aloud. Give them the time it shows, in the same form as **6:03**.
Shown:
**6:50**
